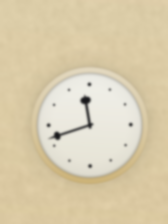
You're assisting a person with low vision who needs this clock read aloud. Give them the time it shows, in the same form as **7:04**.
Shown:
**11:42**
